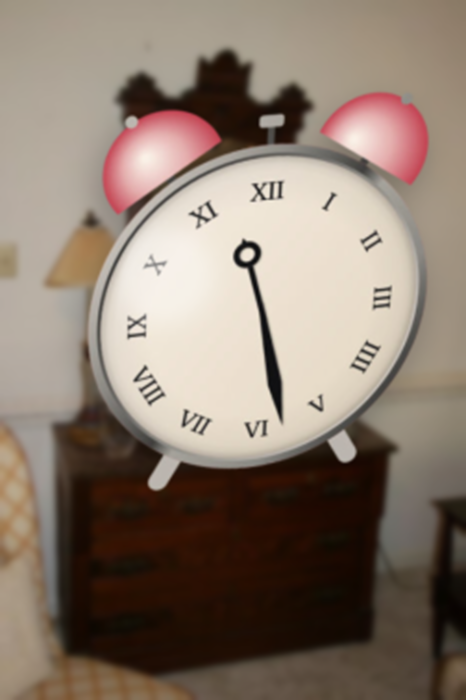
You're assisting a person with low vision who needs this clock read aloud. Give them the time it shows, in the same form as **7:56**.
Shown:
**11:28**
